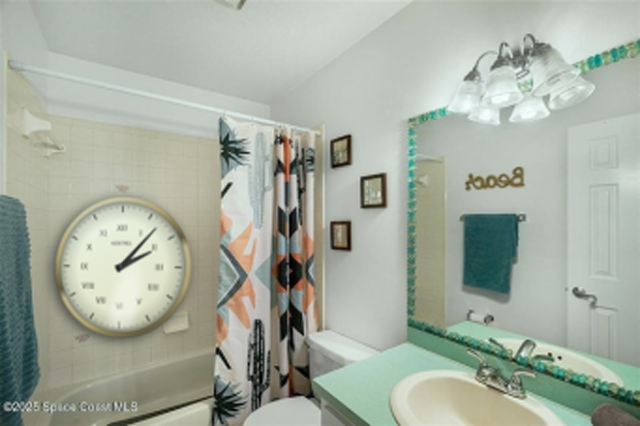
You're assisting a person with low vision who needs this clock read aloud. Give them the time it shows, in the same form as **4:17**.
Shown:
**2:07**
